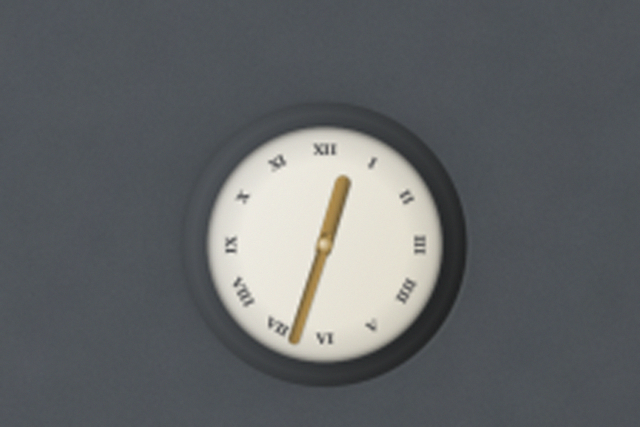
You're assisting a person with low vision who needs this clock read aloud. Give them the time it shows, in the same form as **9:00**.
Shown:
**12:33**
